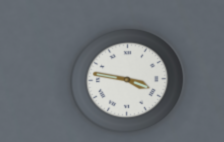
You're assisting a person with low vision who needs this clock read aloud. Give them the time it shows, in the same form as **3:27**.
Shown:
**3:47**
